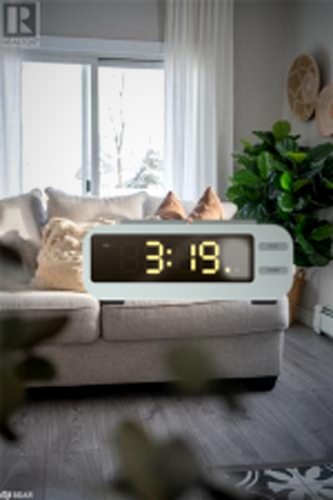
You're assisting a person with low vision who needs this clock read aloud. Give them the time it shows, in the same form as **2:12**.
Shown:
**3:19**
